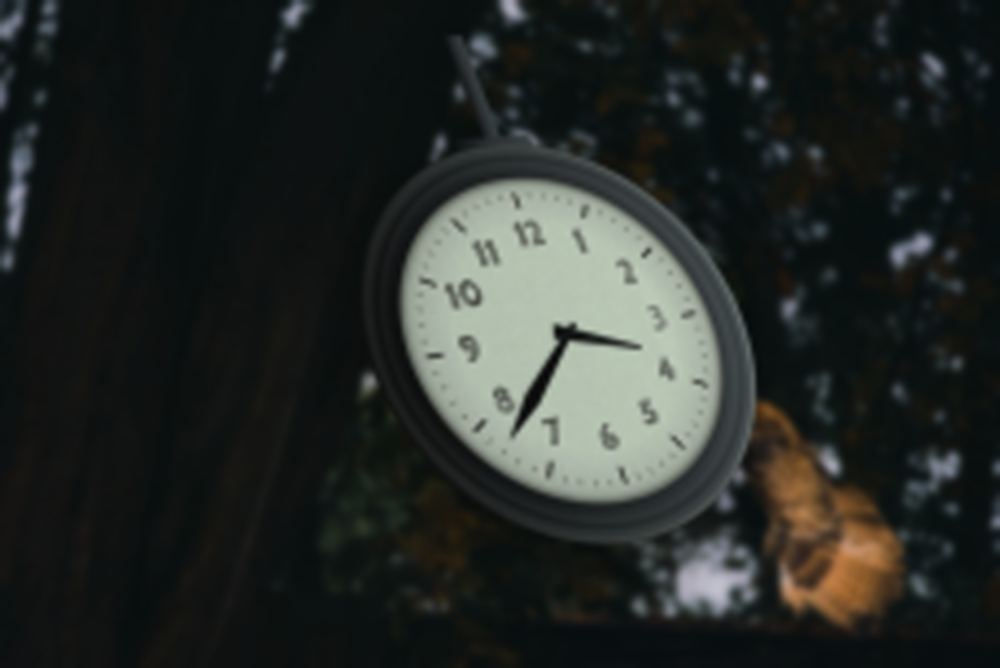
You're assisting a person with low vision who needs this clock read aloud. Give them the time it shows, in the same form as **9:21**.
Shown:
**3:38**
